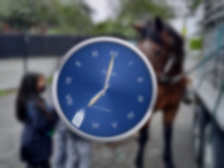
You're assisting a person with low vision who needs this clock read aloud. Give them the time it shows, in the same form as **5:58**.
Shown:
**7:00**
